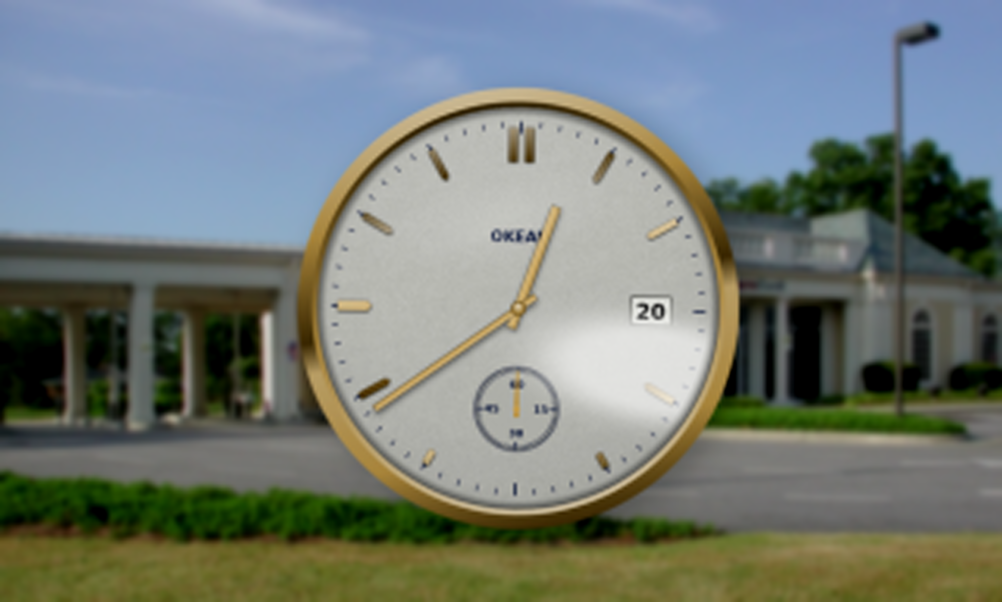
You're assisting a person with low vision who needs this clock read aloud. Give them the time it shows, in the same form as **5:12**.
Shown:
**12:39**
